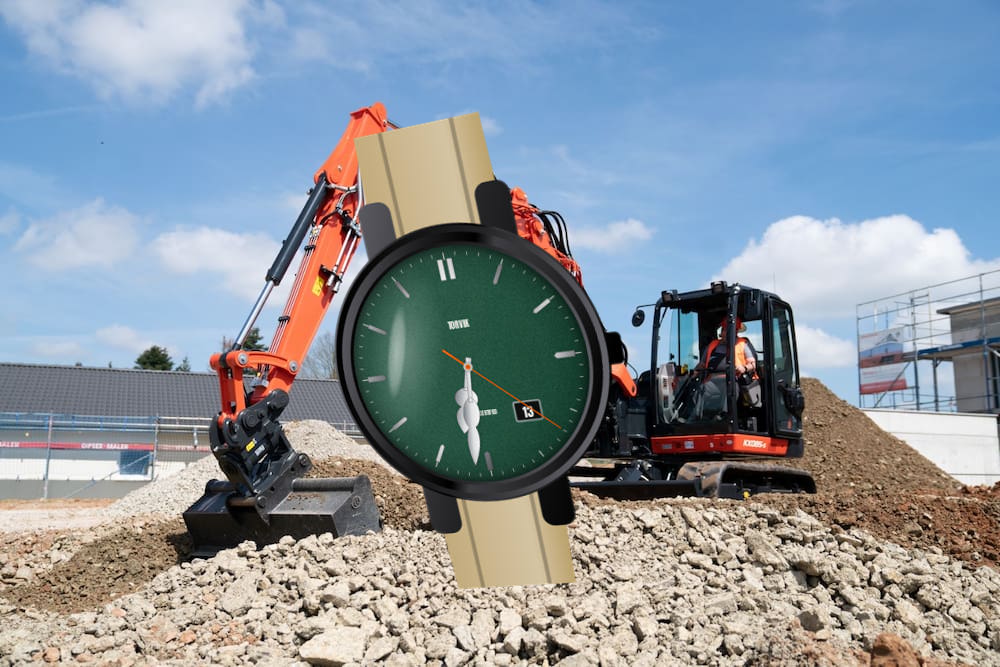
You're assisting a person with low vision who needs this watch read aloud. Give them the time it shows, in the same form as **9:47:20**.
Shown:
**6:31:22**
